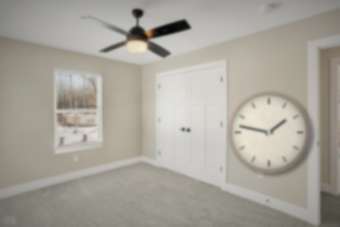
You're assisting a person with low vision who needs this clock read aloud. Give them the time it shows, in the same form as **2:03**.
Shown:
**1:47**
